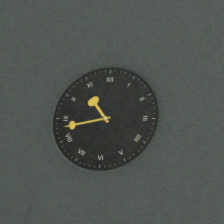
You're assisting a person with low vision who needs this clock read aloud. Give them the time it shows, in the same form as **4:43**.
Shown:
**10:43**
